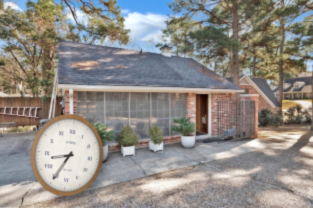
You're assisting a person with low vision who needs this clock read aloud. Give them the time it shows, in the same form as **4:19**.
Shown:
**8:35**
